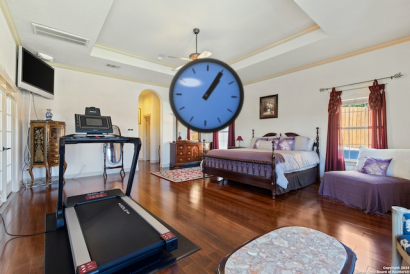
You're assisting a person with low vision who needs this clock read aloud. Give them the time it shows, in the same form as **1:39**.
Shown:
**1:05**
